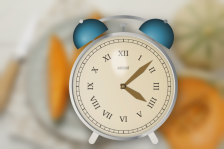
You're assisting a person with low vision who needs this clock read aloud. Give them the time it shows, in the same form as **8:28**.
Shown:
**4:08**
